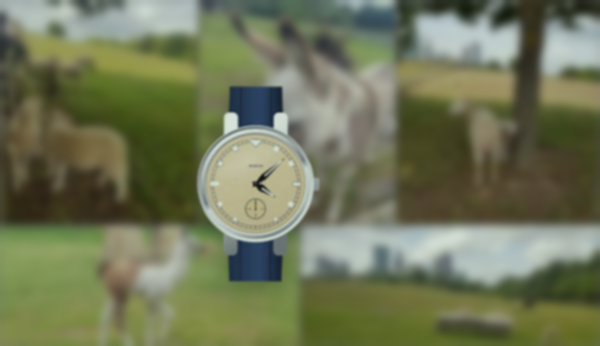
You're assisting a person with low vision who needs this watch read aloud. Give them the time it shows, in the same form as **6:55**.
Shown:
**4:08**
